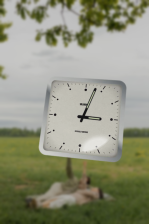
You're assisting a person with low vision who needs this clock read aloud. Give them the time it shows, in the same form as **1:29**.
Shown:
**3:03**
